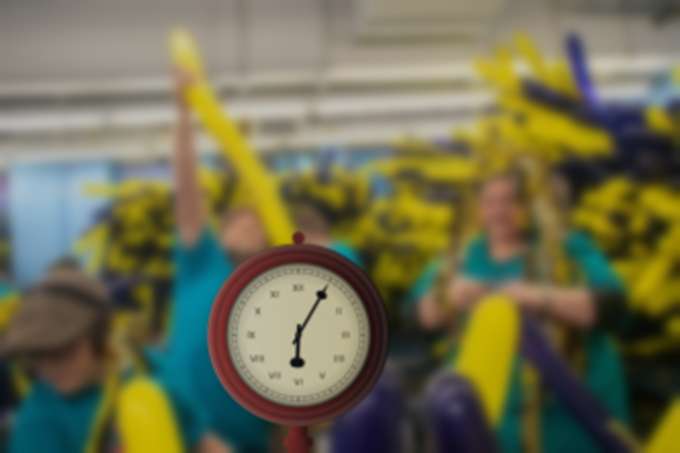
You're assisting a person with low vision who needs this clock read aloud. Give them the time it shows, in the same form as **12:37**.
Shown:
**6:05**
